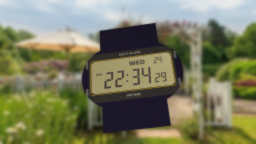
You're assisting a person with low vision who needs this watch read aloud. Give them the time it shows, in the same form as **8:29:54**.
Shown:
**22:34:29**
